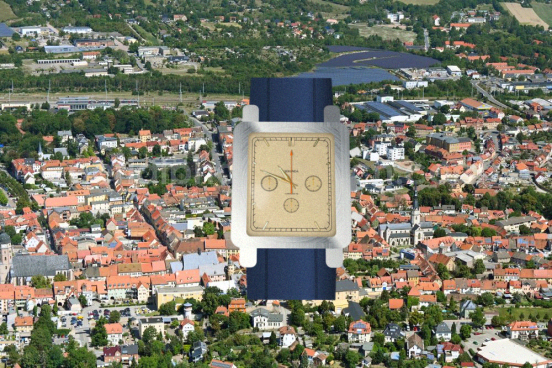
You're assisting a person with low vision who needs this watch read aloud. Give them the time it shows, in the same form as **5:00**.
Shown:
**10:49**
